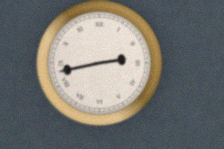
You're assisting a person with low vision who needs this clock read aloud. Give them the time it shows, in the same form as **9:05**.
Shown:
**2:43**
